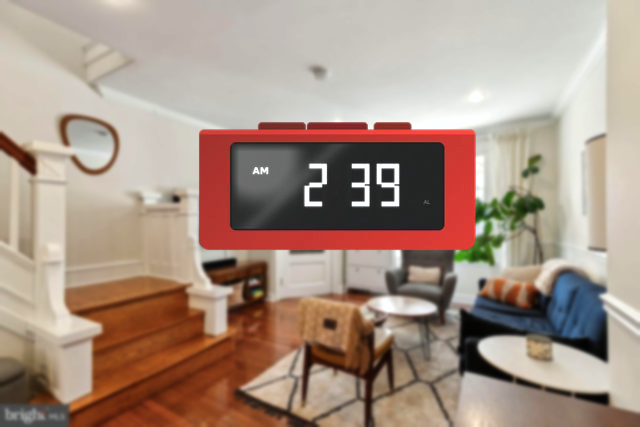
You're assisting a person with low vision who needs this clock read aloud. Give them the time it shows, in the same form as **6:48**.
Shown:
**2:39**
